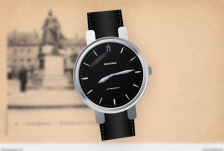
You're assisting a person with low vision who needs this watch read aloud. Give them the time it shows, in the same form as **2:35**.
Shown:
**8:14**
